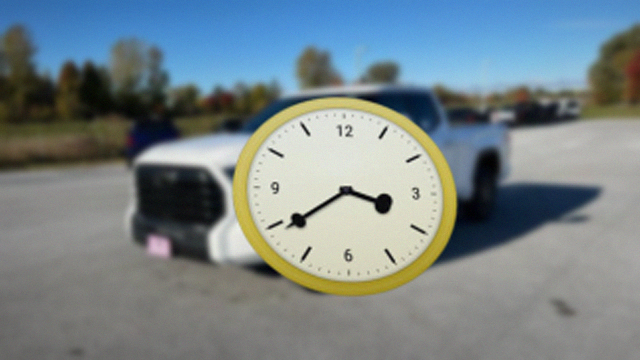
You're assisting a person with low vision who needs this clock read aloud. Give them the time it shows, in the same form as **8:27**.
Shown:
**3:39**
